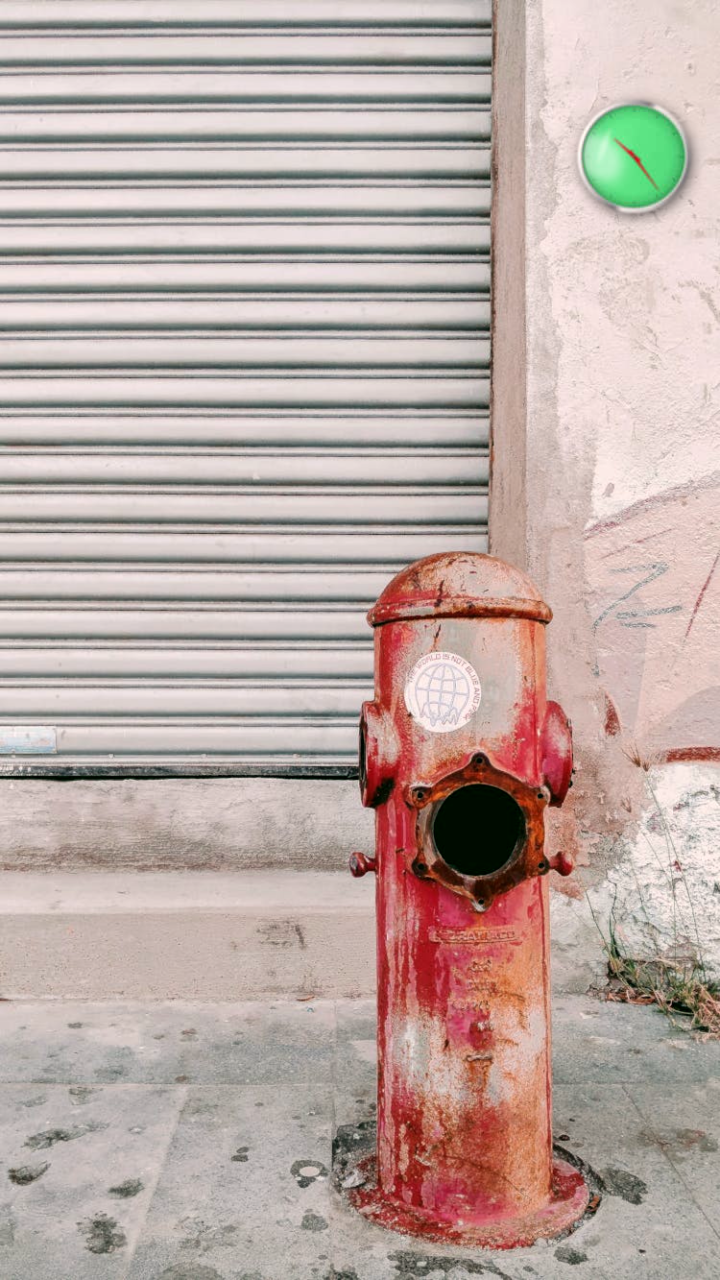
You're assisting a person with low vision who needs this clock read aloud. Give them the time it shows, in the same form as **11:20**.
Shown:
**10:24**
